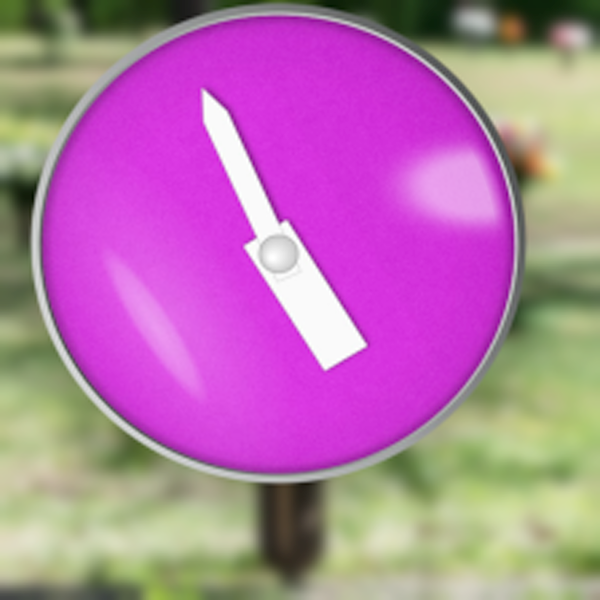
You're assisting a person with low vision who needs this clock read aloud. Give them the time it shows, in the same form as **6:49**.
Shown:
**4:56**
